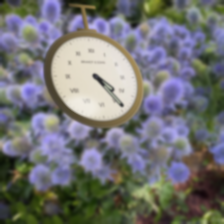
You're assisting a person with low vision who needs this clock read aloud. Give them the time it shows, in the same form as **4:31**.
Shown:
**4:24**
